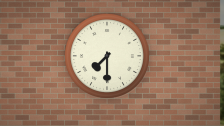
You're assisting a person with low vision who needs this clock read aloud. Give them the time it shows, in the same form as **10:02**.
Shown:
**7:30**
